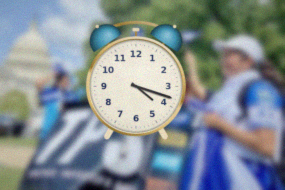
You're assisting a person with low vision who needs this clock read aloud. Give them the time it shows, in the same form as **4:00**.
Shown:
**4:18**
